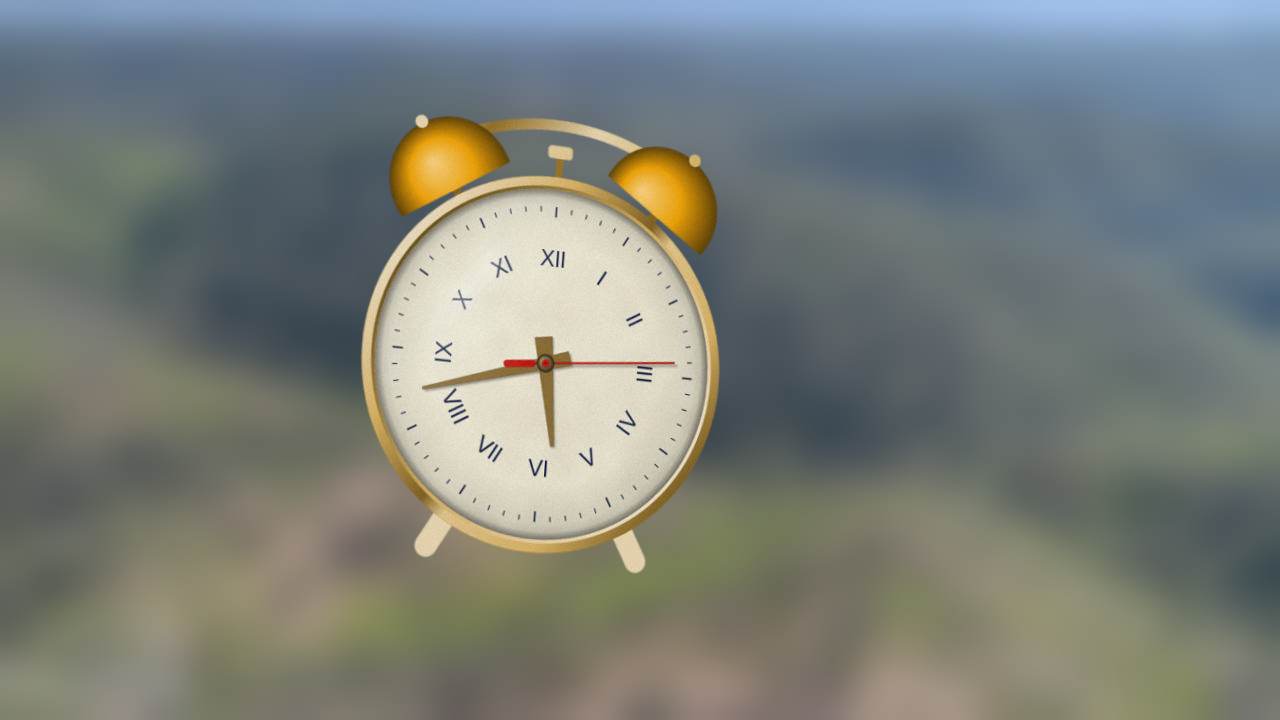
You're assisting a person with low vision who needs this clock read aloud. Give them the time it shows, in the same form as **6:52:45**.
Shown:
**5:42:14**
